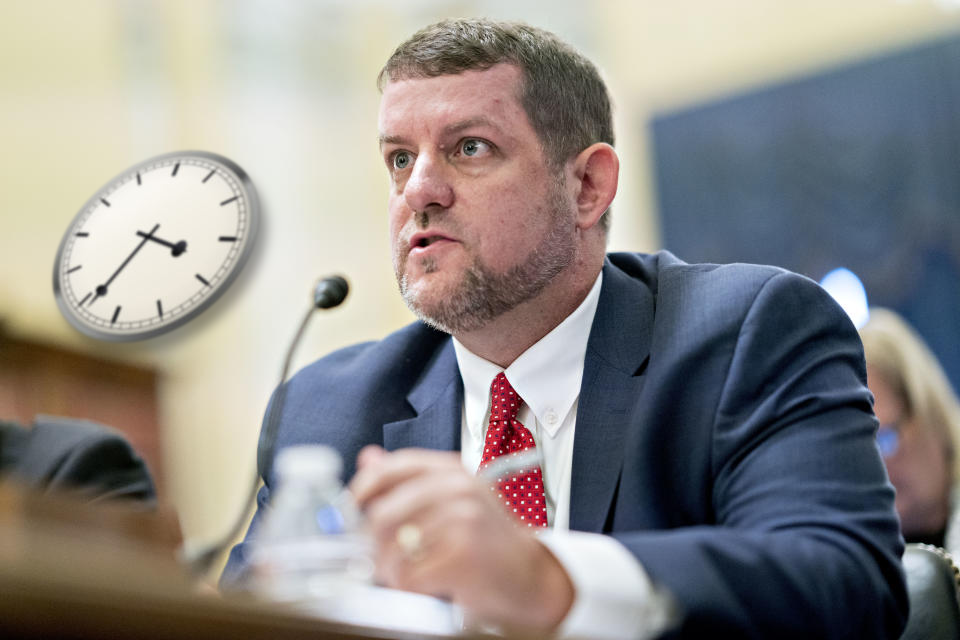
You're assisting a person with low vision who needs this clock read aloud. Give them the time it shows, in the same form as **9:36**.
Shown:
**3:34**
